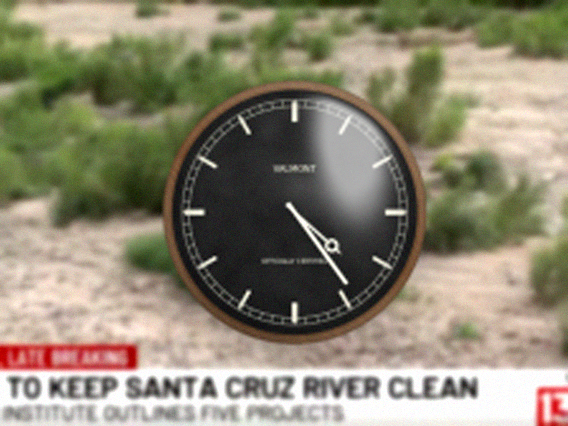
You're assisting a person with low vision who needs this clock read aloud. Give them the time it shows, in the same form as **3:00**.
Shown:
**4:24**
